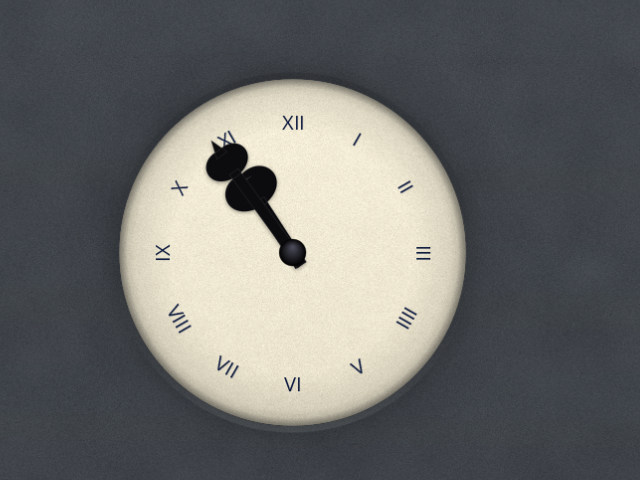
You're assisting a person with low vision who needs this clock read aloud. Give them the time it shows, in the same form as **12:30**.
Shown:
**10:54**
